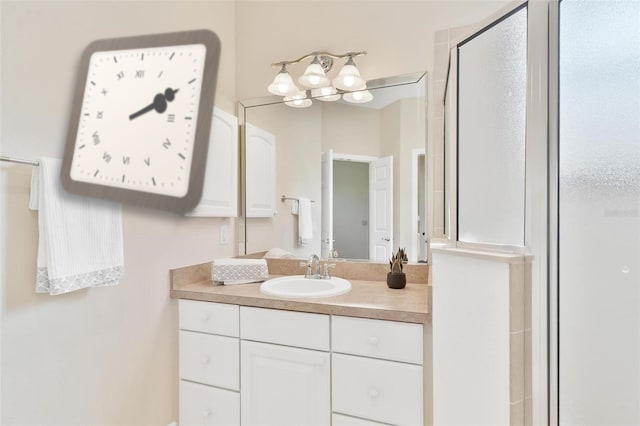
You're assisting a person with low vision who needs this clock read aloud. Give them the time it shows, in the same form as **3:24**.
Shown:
**2:10**
